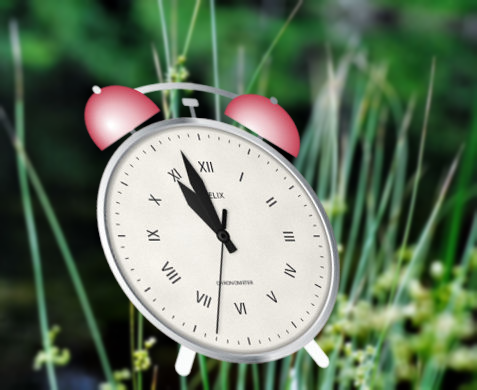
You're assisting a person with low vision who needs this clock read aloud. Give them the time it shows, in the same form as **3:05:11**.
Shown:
**10:57:33**
